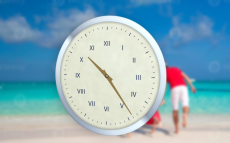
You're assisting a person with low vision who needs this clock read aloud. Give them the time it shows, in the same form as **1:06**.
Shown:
**10:24**
